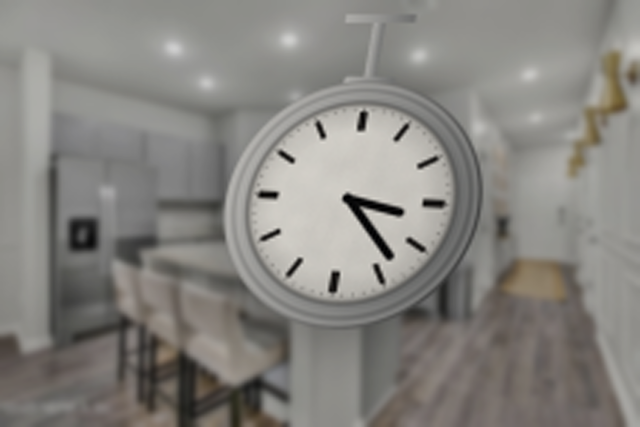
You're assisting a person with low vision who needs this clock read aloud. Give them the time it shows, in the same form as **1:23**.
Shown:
**3:23**
